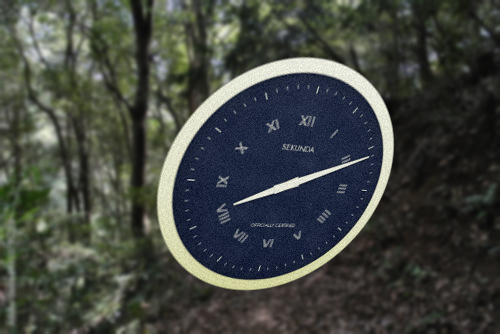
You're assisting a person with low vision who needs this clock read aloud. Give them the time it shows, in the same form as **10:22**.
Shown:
**8:11**
